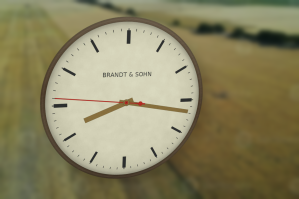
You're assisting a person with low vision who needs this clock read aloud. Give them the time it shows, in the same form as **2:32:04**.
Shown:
**8:16:46**
